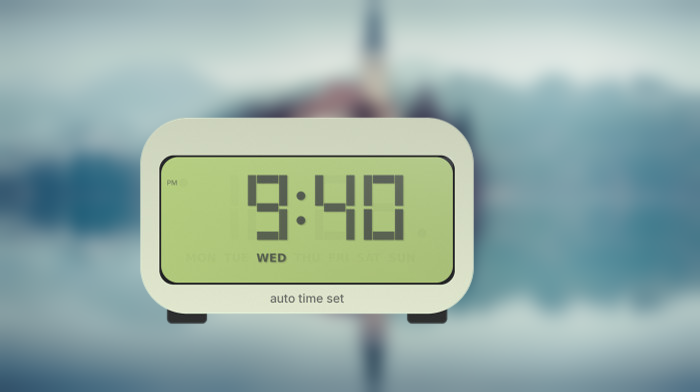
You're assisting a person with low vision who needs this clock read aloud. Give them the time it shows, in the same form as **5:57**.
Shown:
**9:40**
